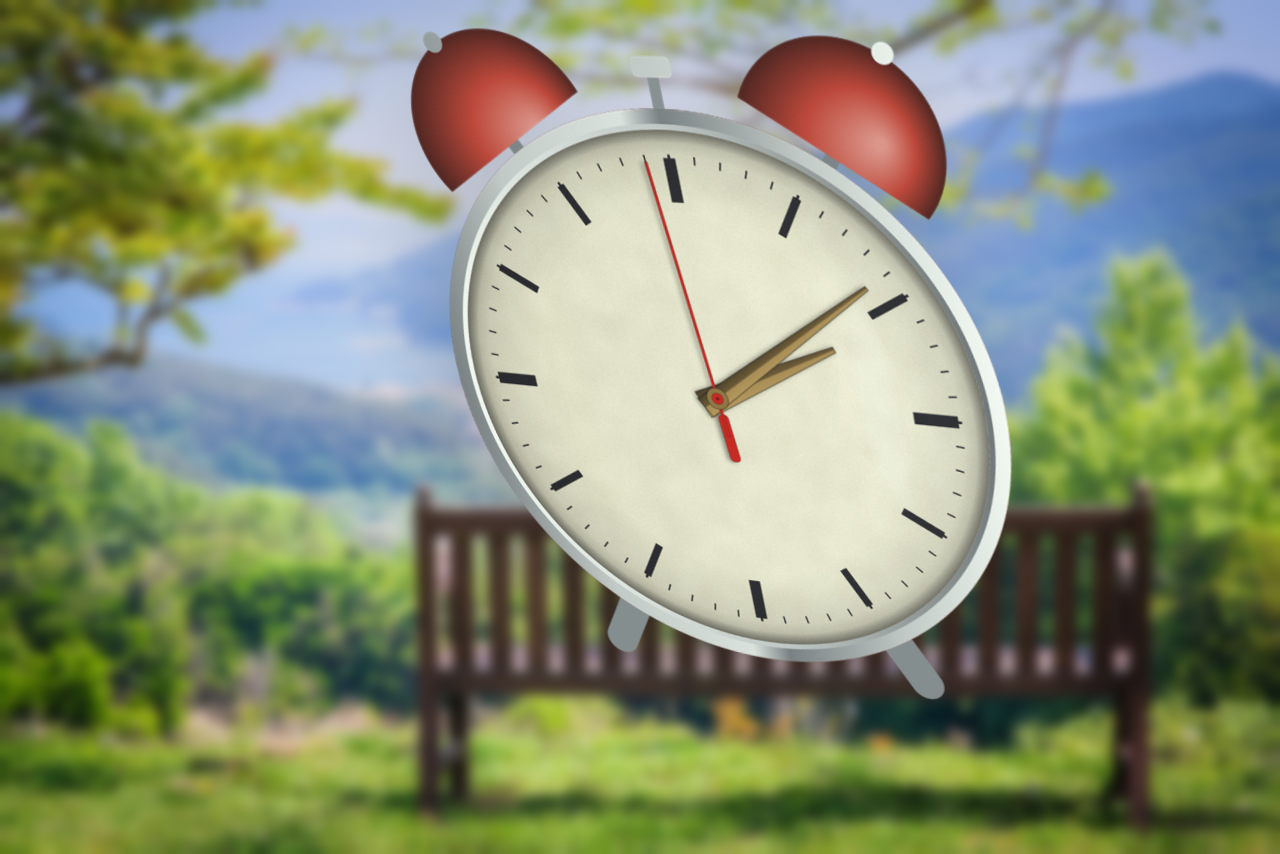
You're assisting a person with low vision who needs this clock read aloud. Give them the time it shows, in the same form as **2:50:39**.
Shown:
**2:08:59**
